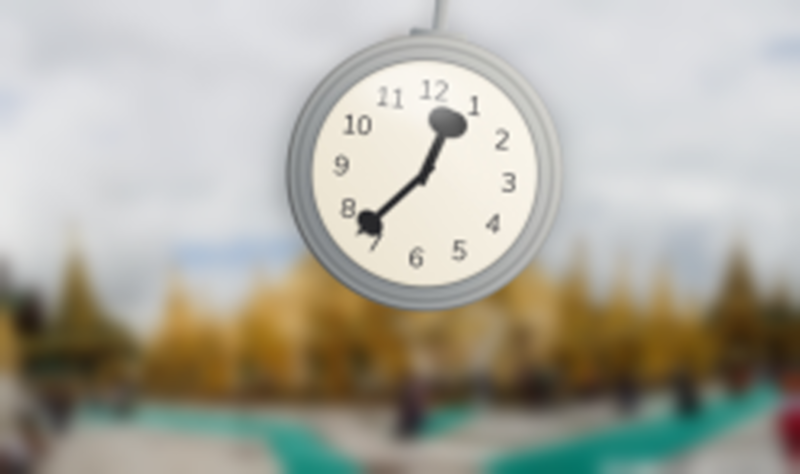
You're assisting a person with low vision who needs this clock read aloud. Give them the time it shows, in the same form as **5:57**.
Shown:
**12:37**
